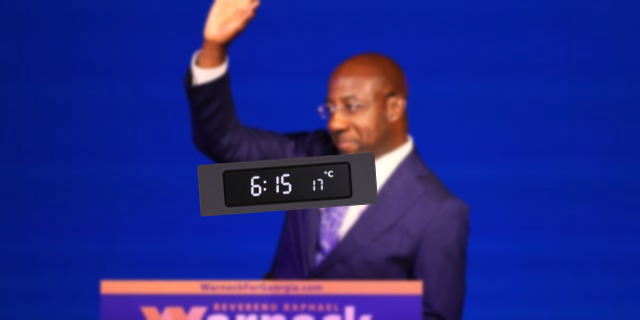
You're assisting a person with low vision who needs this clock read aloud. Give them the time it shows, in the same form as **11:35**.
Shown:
**6:15**
